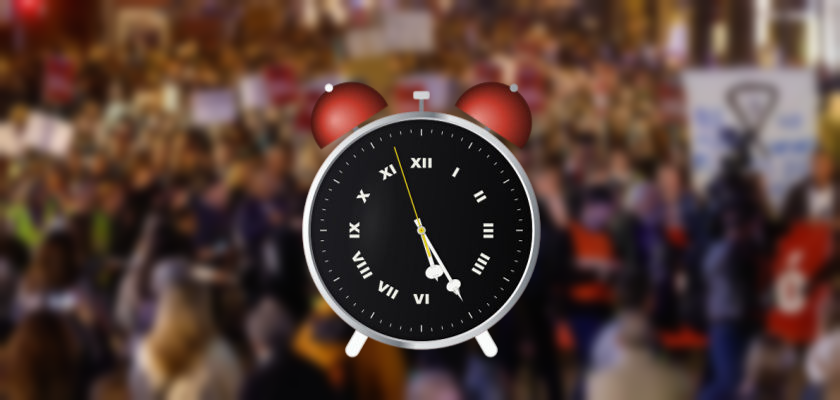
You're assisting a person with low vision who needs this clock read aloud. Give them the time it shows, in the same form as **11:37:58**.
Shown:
**5:24:57**
